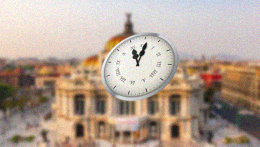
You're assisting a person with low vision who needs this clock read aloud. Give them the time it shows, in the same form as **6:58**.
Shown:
**11:01**
